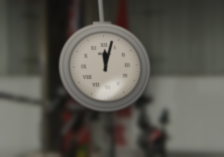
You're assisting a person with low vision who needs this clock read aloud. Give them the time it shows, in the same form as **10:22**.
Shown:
**12:03**
